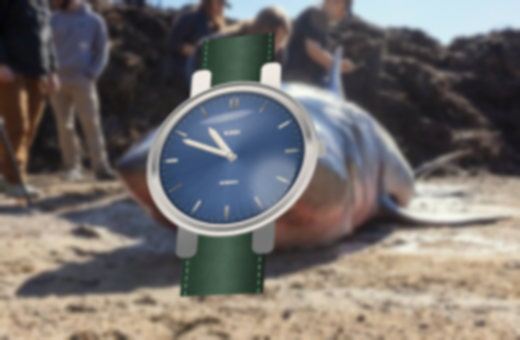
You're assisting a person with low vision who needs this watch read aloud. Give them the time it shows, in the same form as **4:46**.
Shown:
**10:49**
